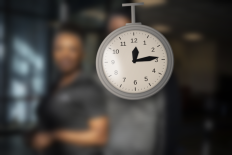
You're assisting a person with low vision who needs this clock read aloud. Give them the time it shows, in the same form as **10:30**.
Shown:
**12:14**
